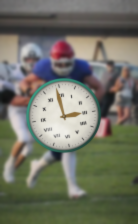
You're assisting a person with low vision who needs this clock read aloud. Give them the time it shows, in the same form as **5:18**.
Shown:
**2:59**
